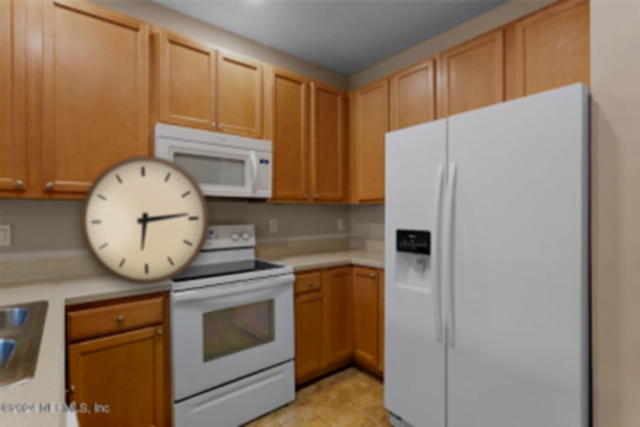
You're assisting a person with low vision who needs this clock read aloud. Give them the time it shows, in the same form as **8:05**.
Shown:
**6:14**
